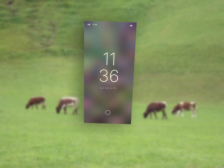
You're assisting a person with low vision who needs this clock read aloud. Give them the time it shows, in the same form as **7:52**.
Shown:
**11:36**
